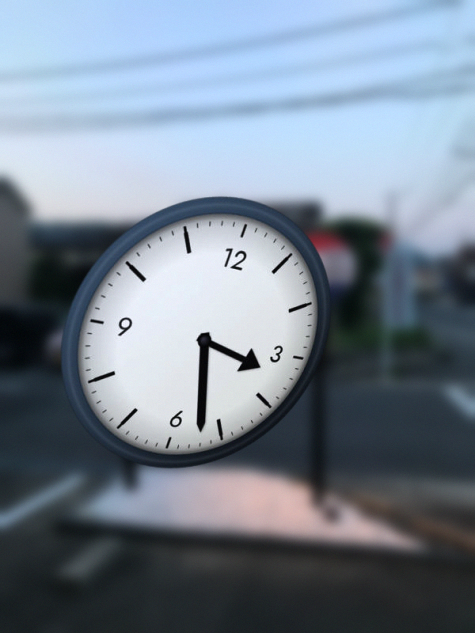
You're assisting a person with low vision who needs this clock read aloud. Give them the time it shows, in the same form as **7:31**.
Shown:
**3:27**
